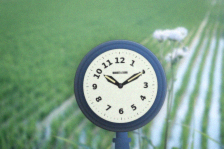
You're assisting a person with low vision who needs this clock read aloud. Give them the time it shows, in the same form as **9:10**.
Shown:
**10:10**
